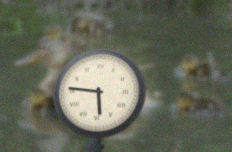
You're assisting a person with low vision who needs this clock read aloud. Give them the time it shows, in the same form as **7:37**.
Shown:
**5:46**
